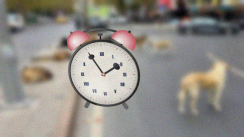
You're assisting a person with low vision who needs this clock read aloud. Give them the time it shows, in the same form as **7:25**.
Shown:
**1:55**
